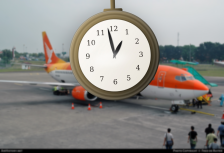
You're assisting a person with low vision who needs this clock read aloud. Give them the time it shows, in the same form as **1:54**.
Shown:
**12:58**
